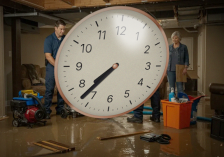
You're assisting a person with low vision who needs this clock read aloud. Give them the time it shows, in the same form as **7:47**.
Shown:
**7:37**
